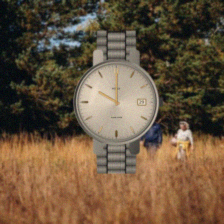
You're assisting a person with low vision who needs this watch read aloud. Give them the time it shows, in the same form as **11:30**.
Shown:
**10:00**
